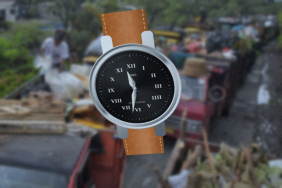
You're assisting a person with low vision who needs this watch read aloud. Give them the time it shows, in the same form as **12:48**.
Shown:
**11:32**
